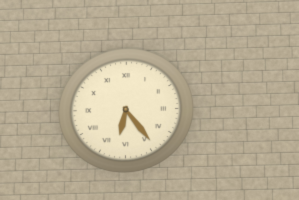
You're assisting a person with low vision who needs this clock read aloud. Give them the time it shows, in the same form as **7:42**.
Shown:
**6:24**
